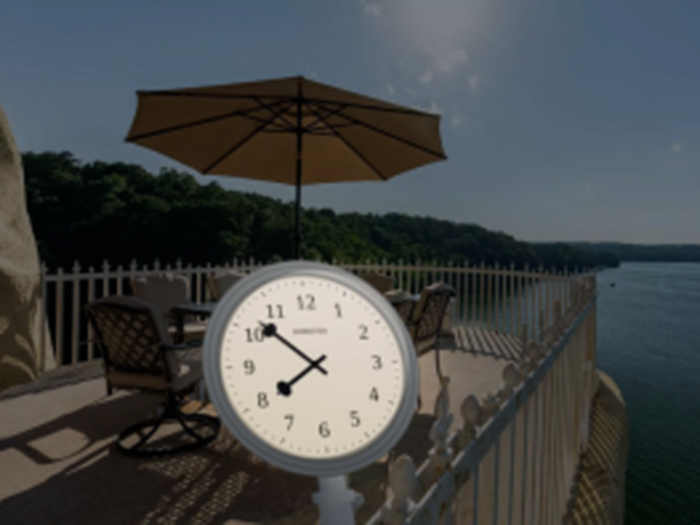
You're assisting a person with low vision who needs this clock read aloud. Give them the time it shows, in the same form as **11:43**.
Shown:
**7:52**
